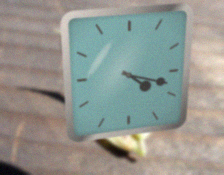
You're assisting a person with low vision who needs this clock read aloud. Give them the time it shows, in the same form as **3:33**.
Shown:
**4:18**
